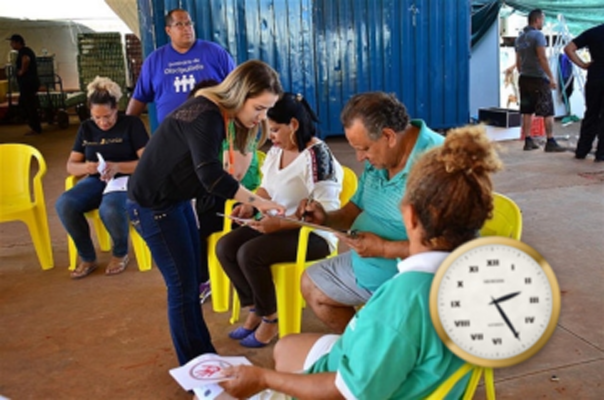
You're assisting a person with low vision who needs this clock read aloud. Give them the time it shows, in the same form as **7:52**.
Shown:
**2:25**
